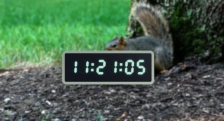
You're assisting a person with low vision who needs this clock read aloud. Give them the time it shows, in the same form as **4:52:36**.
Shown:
**11:21:05**
